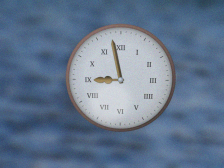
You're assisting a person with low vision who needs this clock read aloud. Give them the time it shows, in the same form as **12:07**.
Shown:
**8:58**
